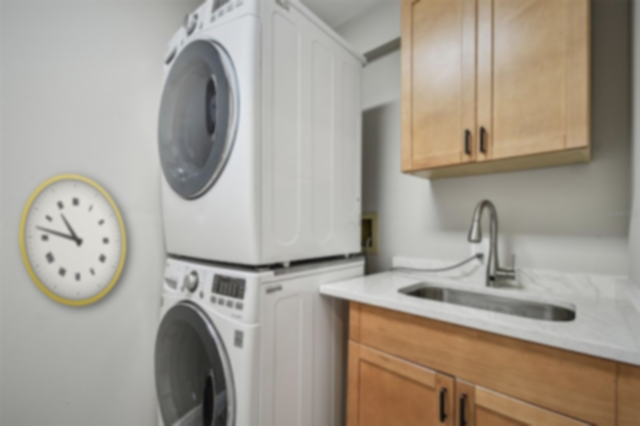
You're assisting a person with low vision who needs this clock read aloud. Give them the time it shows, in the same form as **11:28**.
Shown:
**10:47**
